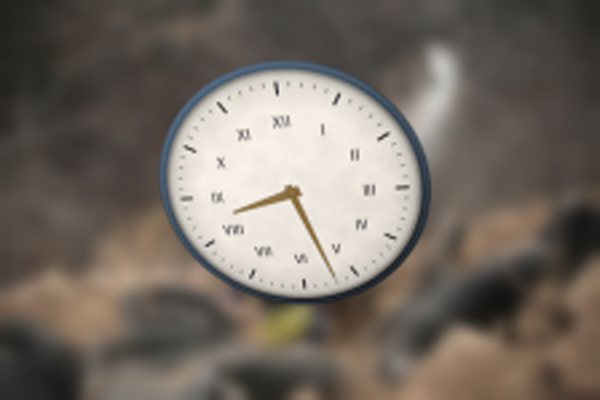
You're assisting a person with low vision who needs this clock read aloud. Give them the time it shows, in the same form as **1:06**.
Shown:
**8:27**
